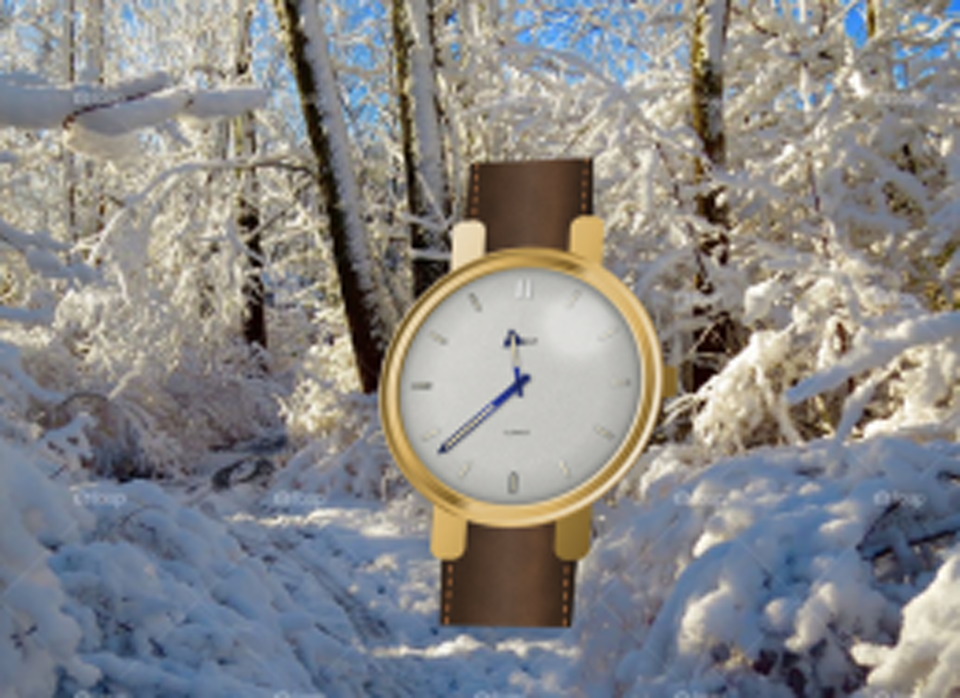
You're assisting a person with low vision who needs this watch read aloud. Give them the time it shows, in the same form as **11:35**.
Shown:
**11:38**
